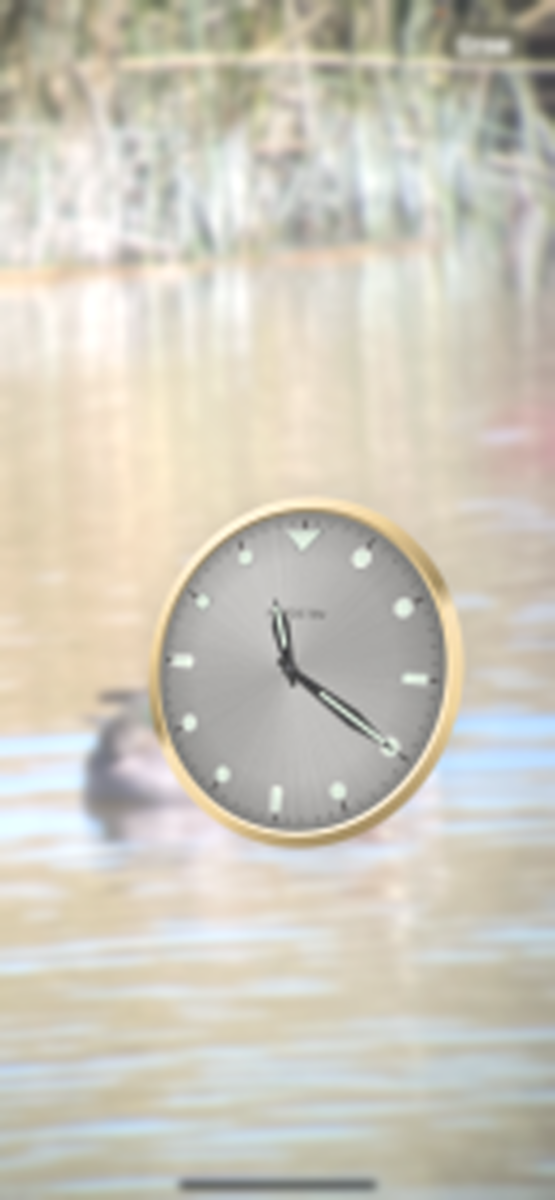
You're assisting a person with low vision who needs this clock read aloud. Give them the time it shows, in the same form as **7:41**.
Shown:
**11:20**
